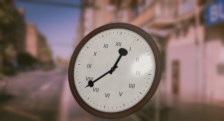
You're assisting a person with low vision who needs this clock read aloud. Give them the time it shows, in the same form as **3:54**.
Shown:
**12:38**
